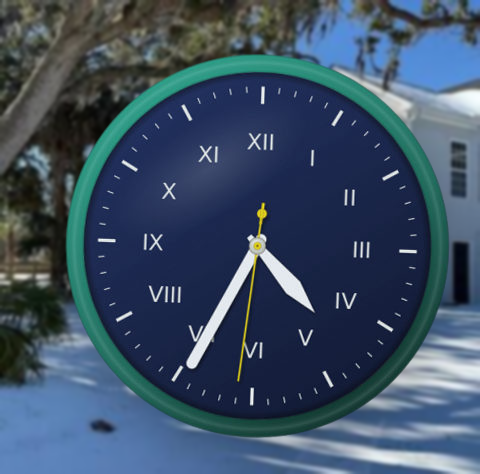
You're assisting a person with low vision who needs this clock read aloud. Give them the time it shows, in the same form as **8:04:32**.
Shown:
**4:34:31**
